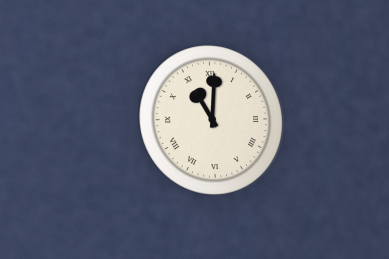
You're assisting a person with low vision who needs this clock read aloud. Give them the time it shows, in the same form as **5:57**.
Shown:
**11:01**
